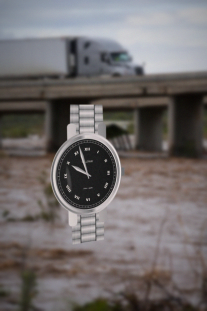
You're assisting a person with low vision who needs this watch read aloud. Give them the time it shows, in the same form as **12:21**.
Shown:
**9:57**
